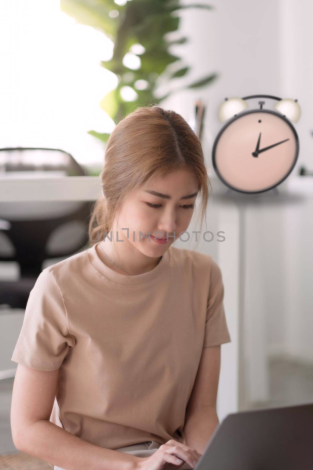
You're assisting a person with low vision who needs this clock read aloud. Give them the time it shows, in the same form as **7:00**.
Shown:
**12:11**
